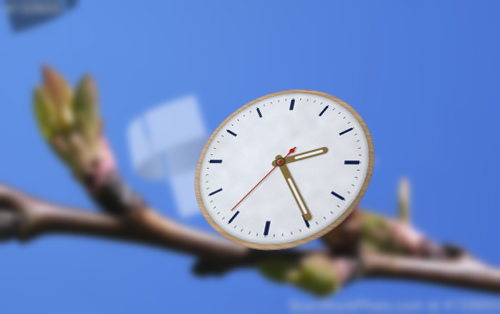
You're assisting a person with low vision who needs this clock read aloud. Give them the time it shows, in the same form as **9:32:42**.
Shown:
**2:24:36**
